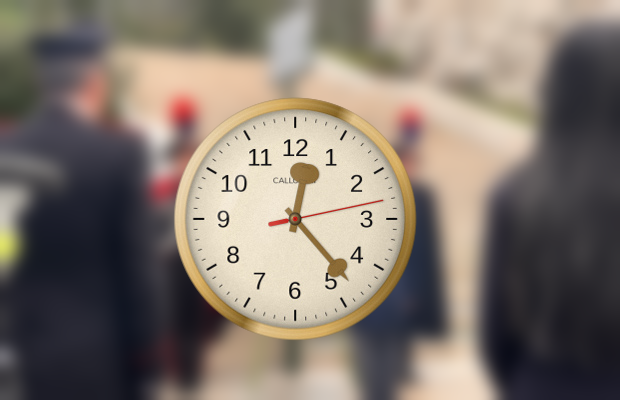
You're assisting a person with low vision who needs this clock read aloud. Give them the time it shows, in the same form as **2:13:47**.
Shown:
**12:23:13**
